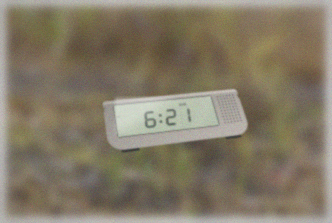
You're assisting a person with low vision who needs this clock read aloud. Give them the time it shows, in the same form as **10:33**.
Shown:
**6:21**
